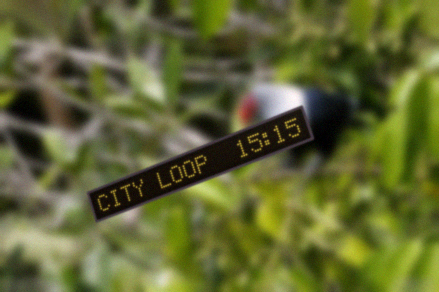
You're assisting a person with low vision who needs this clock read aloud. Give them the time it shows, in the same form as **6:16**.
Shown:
**15:15**
